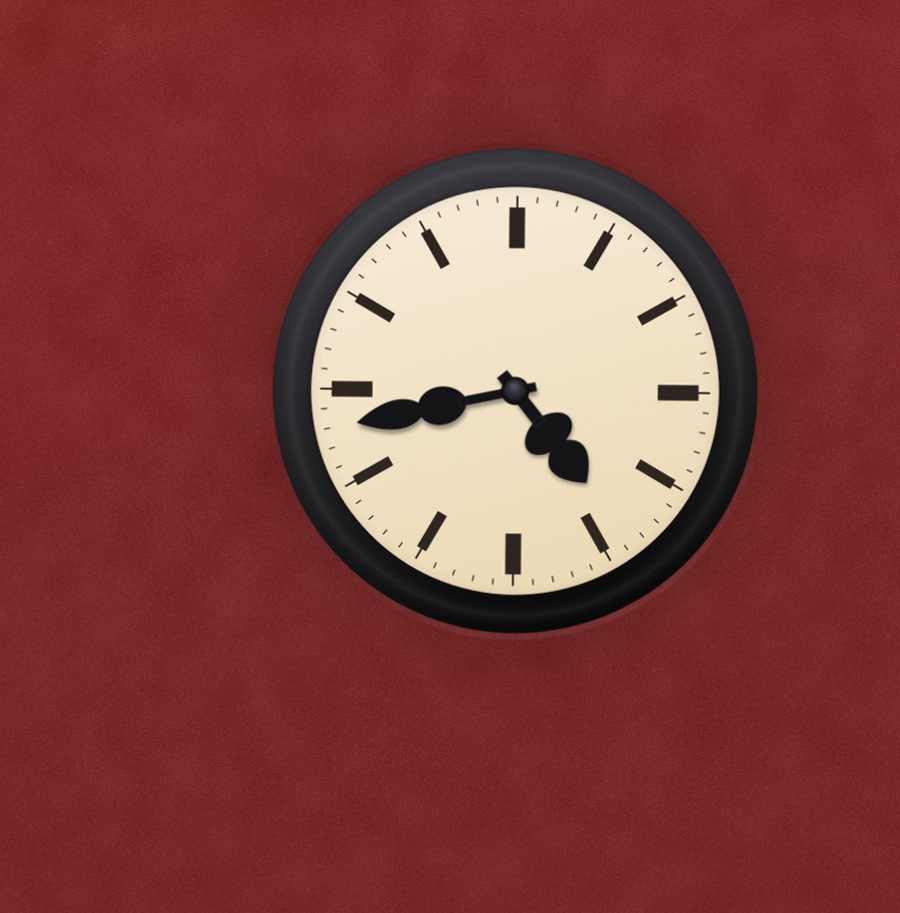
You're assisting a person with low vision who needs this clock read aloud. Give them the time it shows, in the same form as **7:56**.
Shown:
**4:43**
